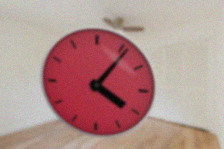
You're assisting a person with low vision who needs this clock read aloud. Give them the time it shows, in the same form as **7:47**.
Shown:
**4:06**
